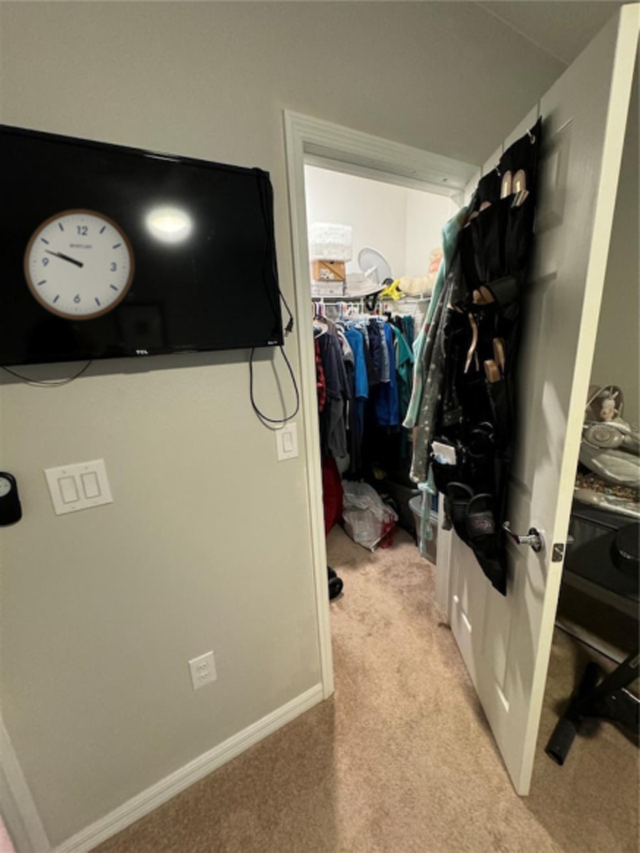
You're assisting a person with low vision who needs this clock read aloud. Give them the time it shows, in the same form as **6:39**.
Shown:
**9:48**
